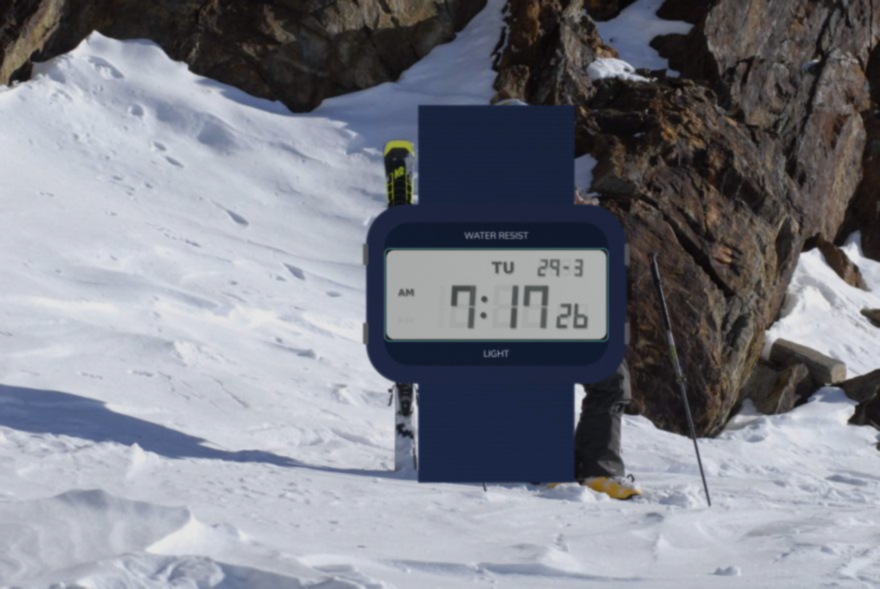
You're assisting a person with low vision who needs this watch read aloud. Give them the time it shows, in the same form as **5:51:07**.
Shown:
**7:17:26**
